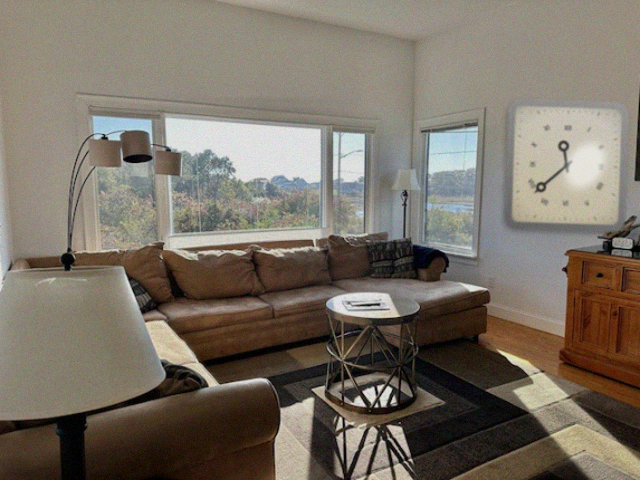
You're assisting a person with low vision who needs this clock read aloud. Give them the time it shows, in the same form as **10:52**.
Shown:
**11:38**
